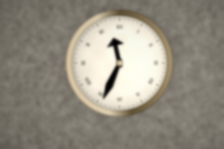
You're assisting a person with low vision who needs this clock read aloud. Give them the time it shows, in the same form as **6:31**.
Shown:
**11:34**
